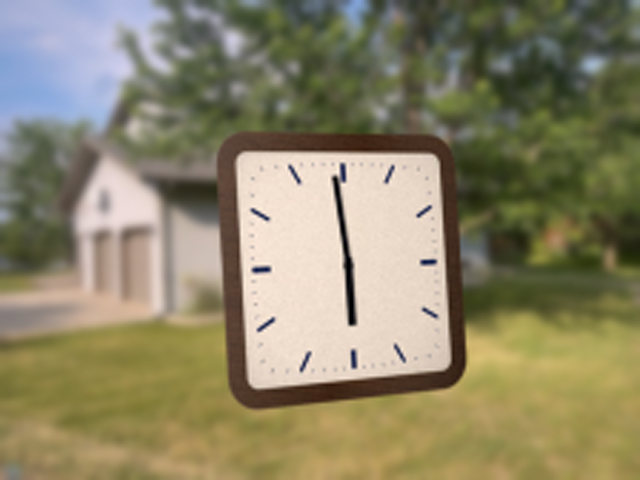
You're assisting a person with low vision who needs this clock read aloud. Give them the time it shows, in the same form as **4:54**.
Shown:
**5:59**
